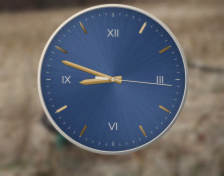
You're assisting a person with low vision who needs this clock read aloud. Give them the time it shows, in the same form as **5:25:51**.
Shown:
**8:48:16**
